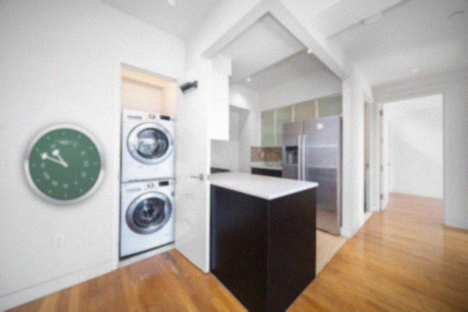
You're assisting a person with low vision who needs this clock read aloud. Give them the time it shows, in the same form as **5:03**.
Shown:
**10:49**
